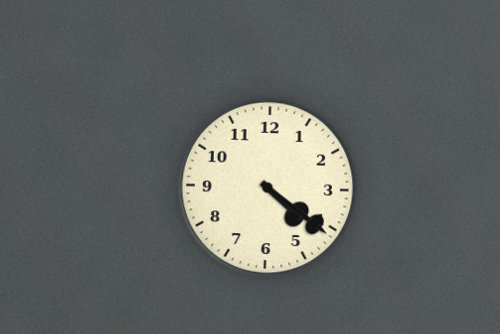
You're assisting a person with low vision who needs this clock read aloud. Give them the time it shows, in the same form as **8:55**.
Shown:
**4:21**
